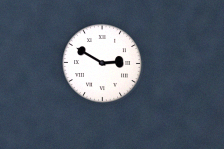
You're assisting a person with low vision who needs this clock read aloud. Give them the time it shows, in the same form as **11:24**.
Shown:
**2:50**
